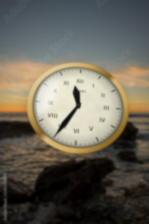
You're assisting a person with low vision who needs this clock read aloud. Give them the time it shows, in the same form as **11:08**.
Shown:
**11:35**
